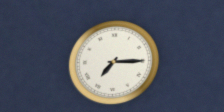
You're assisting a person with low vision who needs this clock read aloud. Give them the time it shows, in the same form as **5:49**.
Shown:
**7:15**
